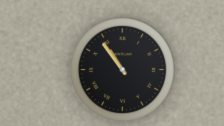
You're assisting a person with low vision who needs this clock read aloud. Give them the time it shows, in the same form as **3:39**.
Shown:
**10:54**
